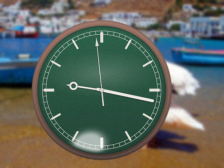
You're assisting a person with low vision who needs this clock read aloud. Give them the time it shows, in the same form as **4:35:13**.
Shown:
**9:16:59**
